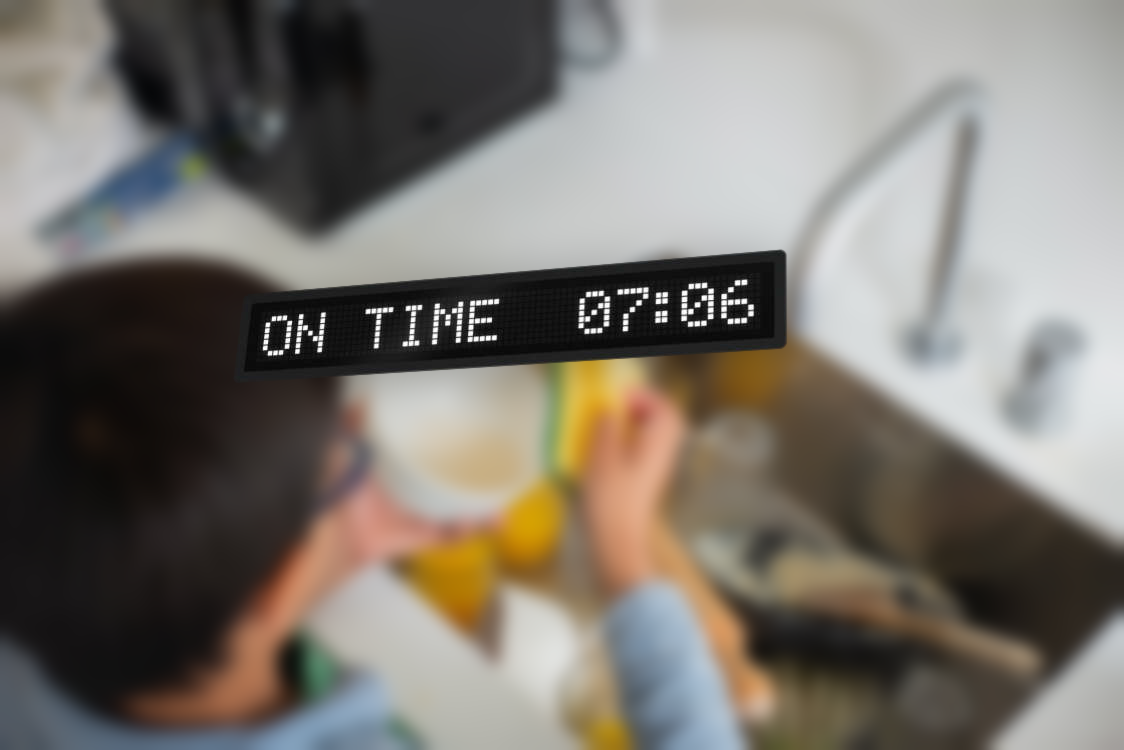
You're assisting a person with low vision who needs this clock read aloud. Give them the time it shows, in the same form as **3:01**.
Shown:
**7:06**
